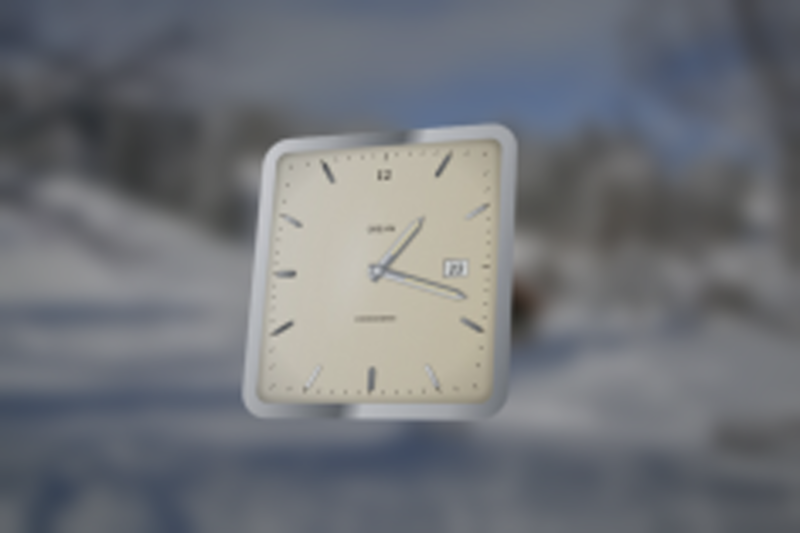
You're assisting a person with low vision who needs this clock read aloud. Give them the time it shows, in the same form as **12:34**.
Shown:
**1:18**
